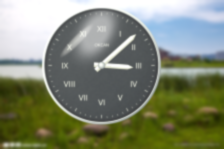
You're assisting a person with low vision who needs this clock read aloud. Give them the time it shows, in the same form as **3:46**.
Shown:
**3:08**
